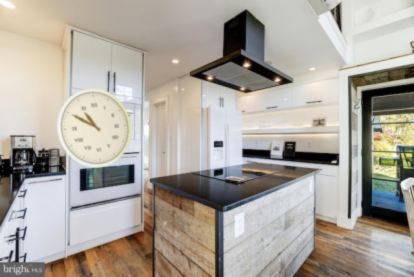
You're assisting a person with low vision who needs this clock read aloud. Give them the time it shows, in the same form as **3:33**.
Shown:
**10:50**
